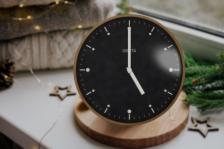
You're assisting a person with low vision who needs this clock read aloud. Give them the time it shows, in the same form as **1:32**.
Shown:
**5:00**
